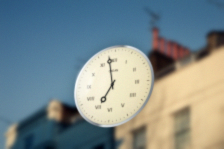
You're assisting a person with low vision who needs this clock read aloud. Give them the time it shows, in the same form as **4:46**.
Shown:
**6:58**
